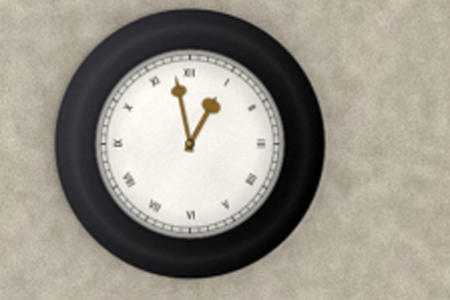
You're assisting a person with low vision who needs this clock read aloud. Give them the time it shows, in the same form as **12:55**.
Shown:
**12:58**
